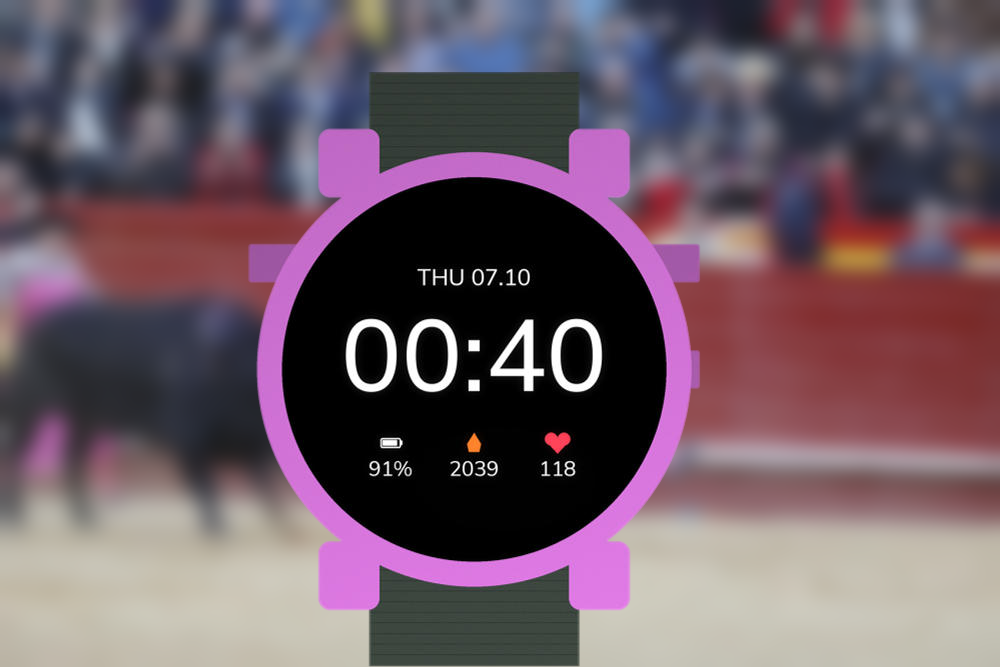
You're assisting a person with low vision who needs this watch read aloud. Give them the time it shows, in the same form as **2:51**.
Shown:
**0:40**
